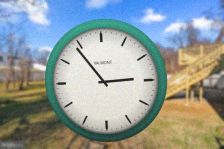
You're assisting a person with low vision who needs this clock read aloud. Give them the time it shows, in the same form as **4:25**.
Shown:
**2:54**
